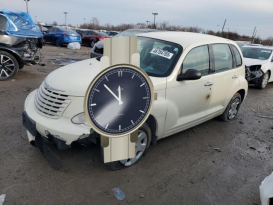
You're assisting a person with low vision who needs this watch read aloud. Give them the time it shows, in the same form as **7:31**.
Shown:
**11:53**
